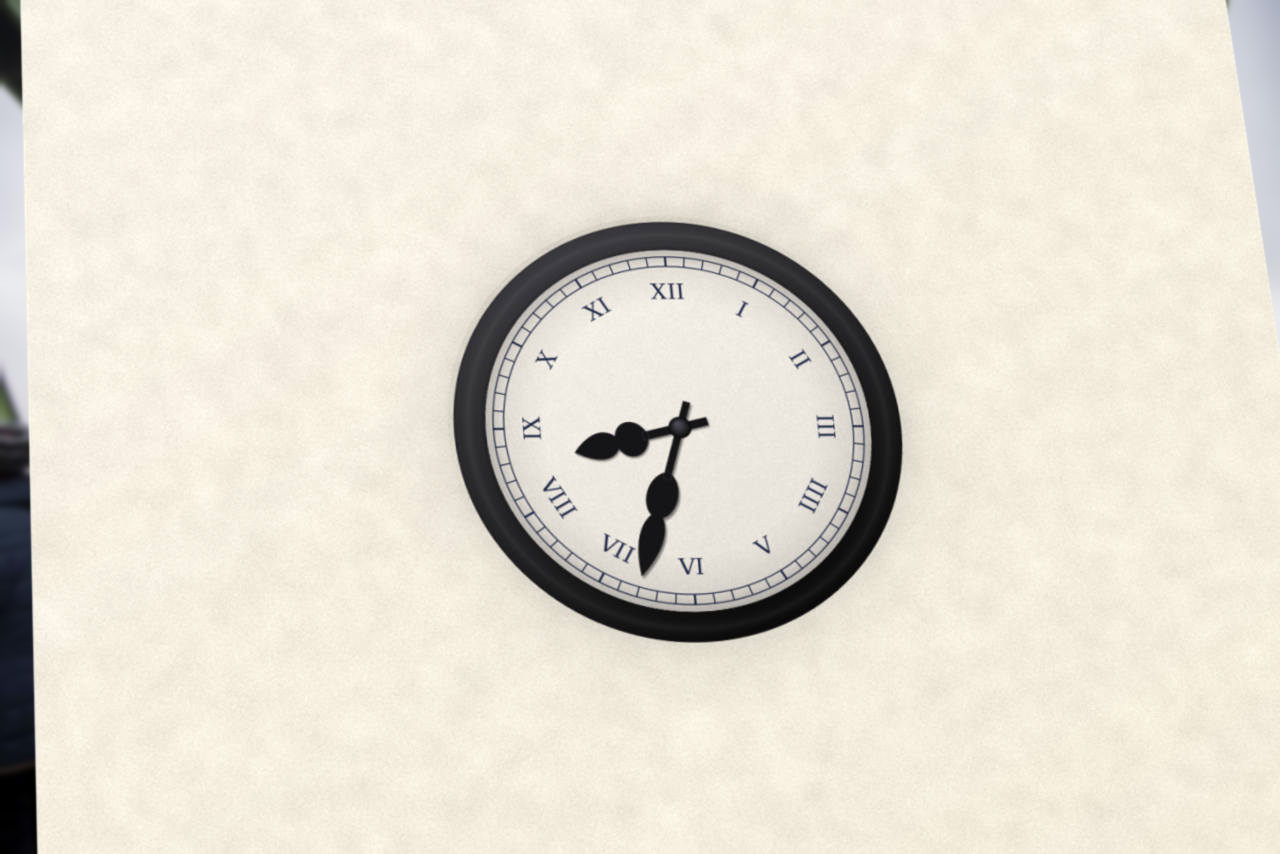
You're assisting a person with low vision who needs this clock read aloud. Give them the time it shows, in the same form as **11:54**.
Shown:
**8:33**
